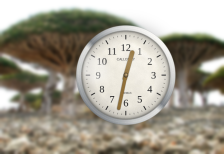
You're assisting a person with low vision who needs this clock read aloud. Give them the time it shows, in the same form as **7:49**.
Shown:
**12:32**
